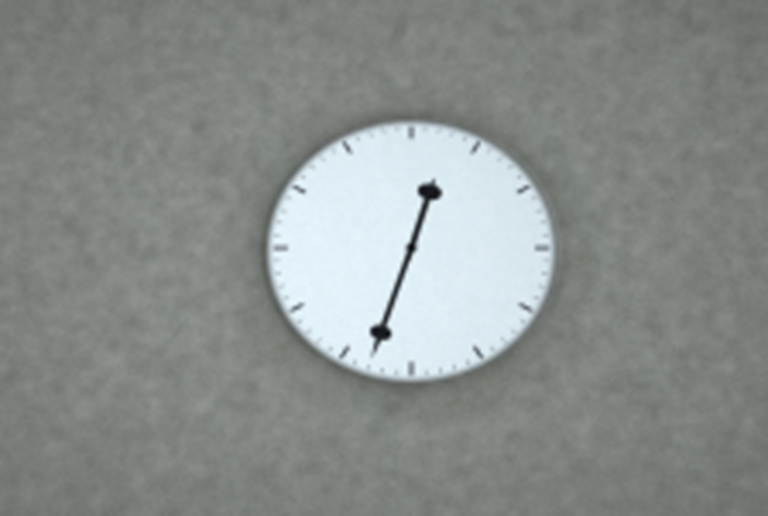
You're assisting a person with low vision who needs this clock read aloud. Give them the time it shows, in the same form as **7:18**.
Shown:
**12:33**
